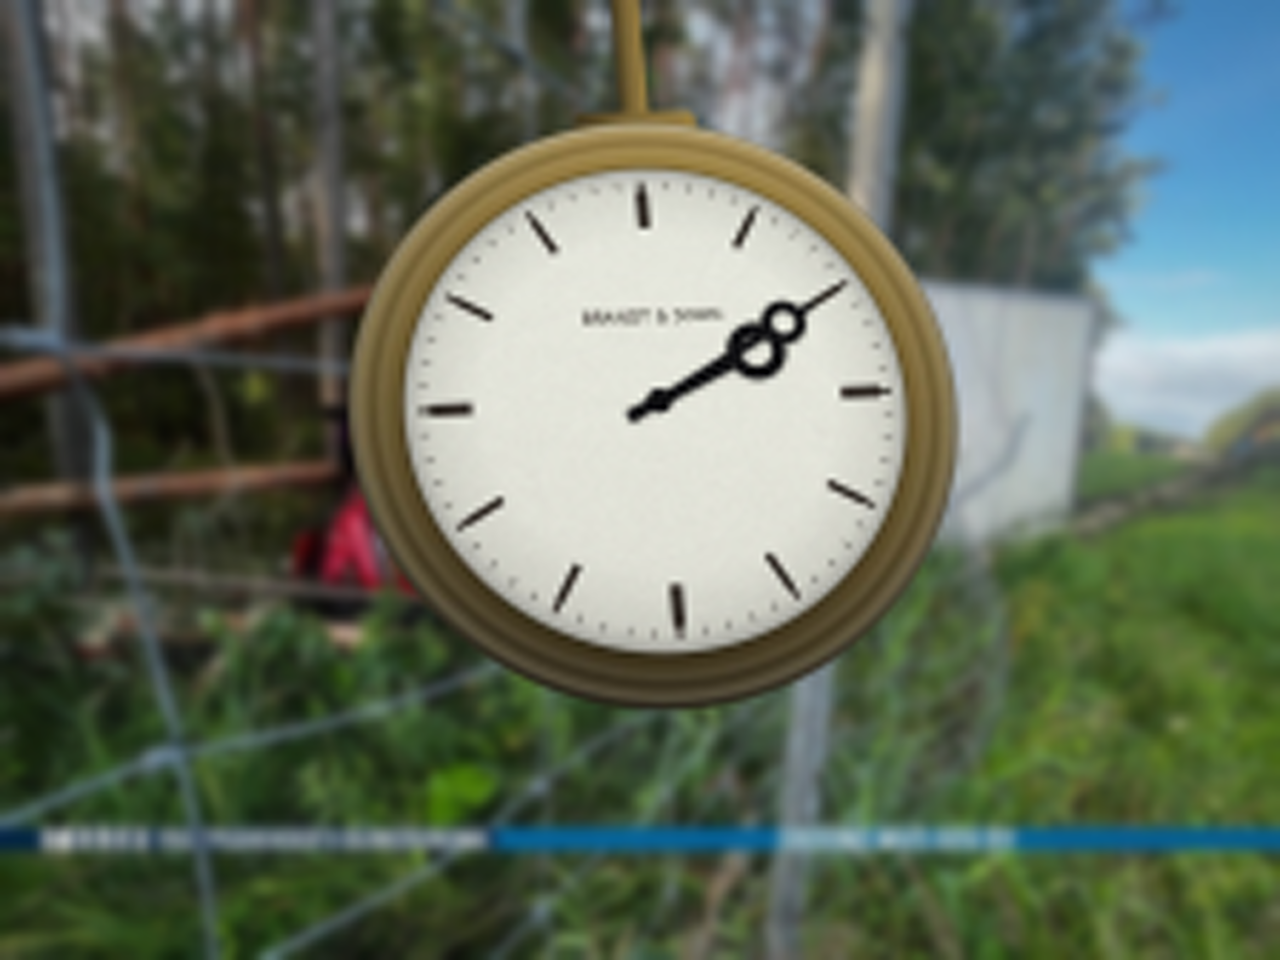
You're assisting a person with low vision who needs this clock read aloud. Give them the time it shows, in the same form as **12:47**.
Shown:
**2:10**
